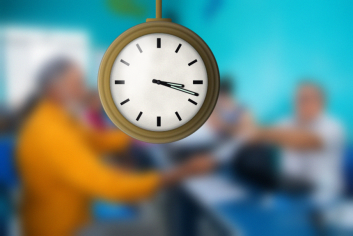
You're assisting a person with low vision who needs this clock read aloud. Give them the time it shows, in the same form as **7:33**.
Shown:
**3:18**
